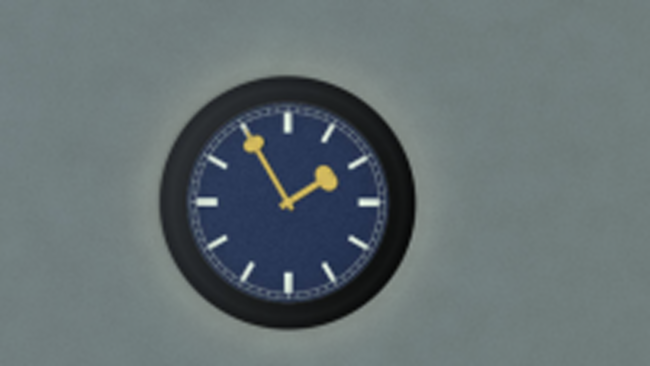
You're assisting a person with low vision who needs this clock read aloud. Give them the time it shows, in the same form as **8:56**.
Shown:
**1:55**
